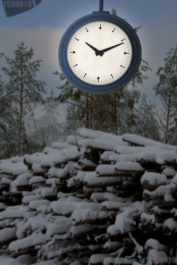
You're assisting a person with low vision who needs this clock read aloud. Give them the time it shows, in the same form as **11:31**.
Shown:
**10:11**
